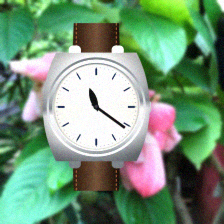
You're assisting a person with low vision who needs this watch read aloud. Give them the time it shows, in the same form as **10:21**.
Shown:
**11:21**
